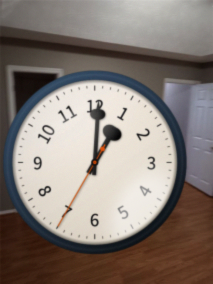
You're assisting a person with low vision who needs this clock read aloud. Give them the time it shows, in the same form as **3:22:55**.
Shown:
**1:00:35**
